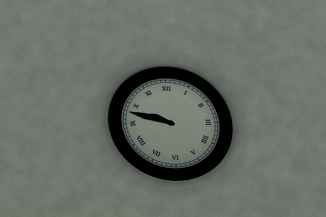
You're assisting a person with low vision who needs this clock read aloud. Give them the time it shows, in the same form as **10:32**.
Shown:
**9:48**
